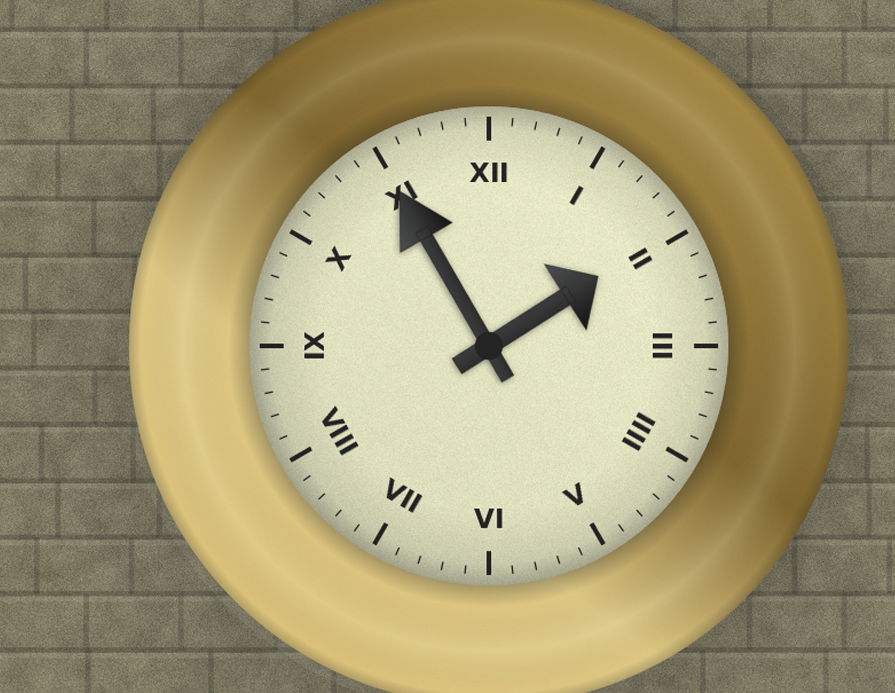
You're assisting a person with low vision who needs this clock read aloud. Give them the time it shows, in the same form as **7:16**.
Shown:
**1:55**
